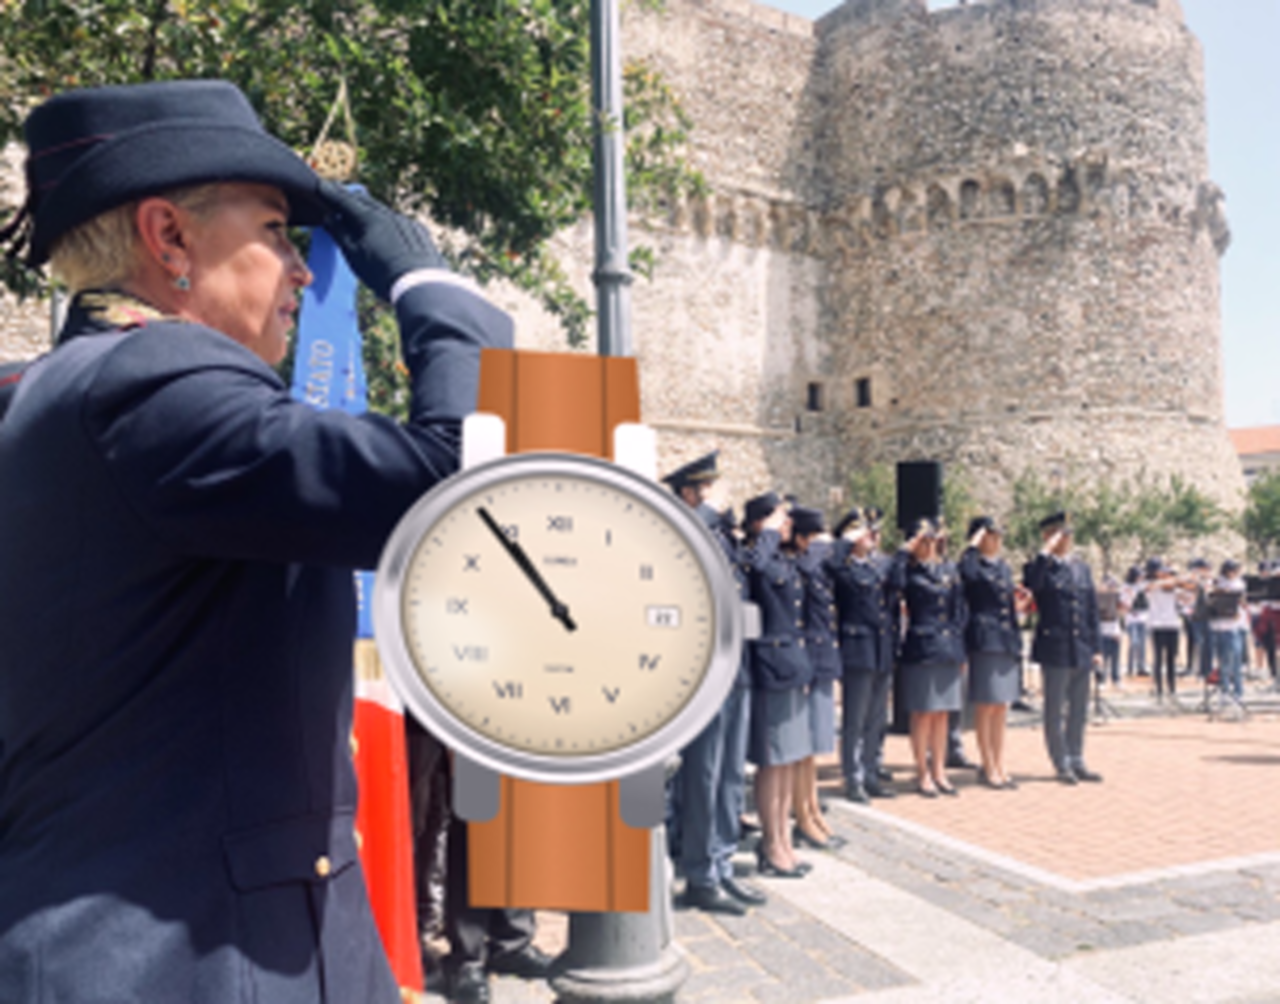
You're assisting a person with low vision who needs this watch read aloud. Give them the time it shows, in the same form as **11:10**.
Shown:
**10:54**
